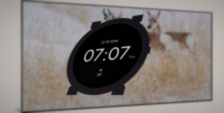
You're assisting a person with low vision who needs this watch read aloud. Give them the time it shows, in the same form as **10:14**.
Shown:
**7:07**
